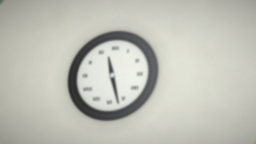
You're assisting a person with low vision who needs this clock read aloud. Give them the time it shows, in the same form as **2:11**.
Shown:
**11:27**
